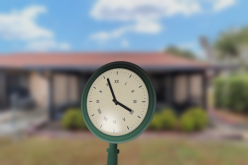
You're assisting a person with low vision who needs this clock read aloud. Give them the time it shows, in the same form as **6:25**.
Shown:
**3:56**
